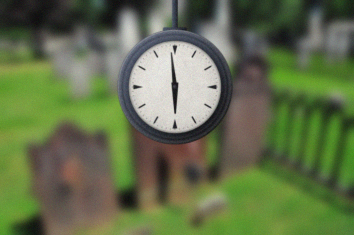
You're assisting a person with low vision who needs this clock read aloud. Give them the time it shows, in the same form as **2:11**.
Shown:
**5:59**
